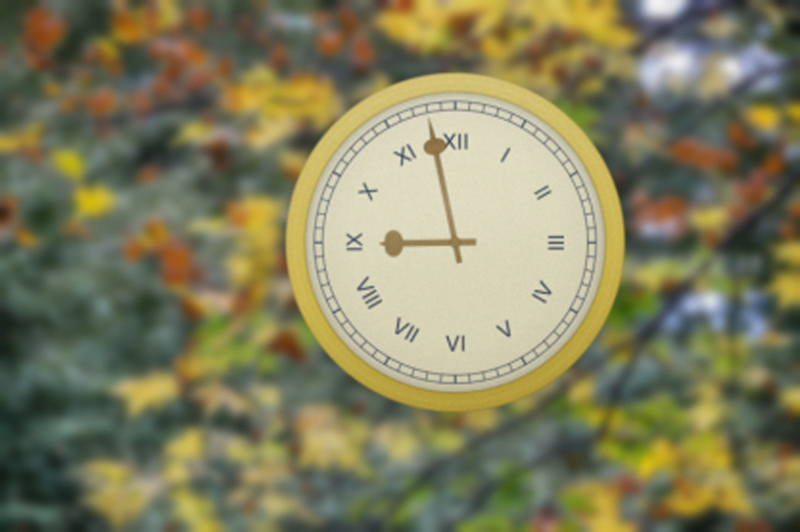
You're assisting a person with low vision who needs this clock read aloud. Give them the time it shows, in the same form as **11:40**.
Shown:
**8:58**
